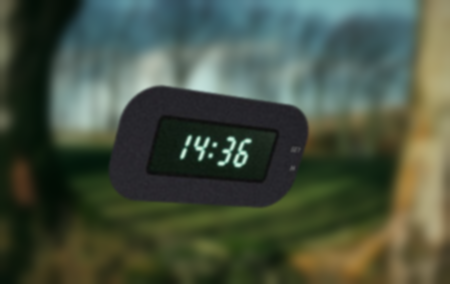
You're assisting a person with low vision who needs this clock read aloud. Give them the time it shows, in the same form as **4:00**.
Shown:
**14:36**
